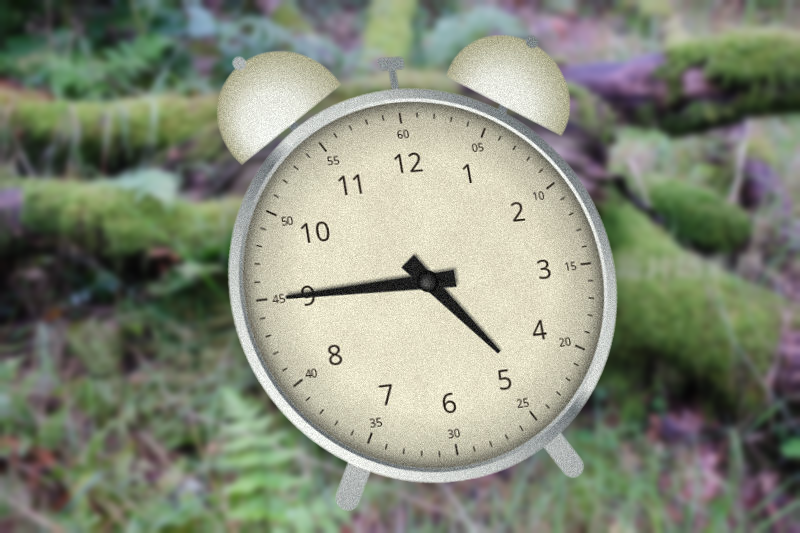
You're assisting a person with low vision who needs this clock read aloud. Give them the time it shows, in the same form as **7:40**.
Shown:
**4:45**
